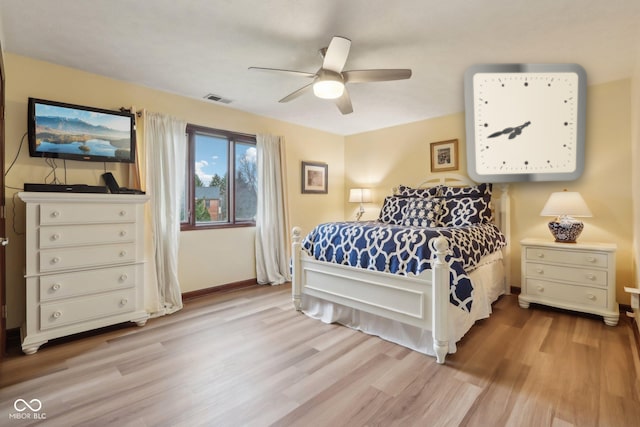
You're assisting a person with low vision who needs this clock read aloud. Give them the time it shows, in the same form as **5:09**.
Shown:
**7:42**
